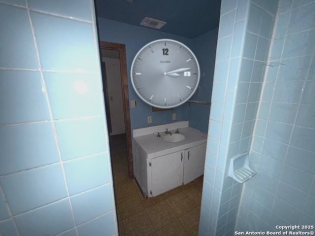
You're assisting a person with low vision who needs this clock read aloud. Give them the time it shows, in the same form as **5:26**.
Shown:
**3:13**
